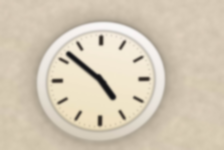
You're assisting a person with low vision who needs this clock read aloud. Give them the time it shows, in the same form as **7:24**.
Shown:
**4:52**
